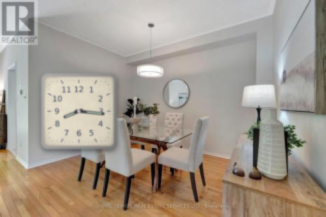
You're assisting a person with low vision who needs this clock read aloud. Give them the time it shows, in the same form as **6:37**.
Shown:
**8:16**
